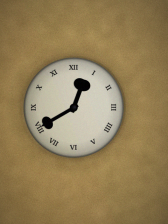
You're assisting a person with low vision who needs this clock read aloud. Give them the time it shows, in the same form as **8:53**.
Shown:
**12:40**
